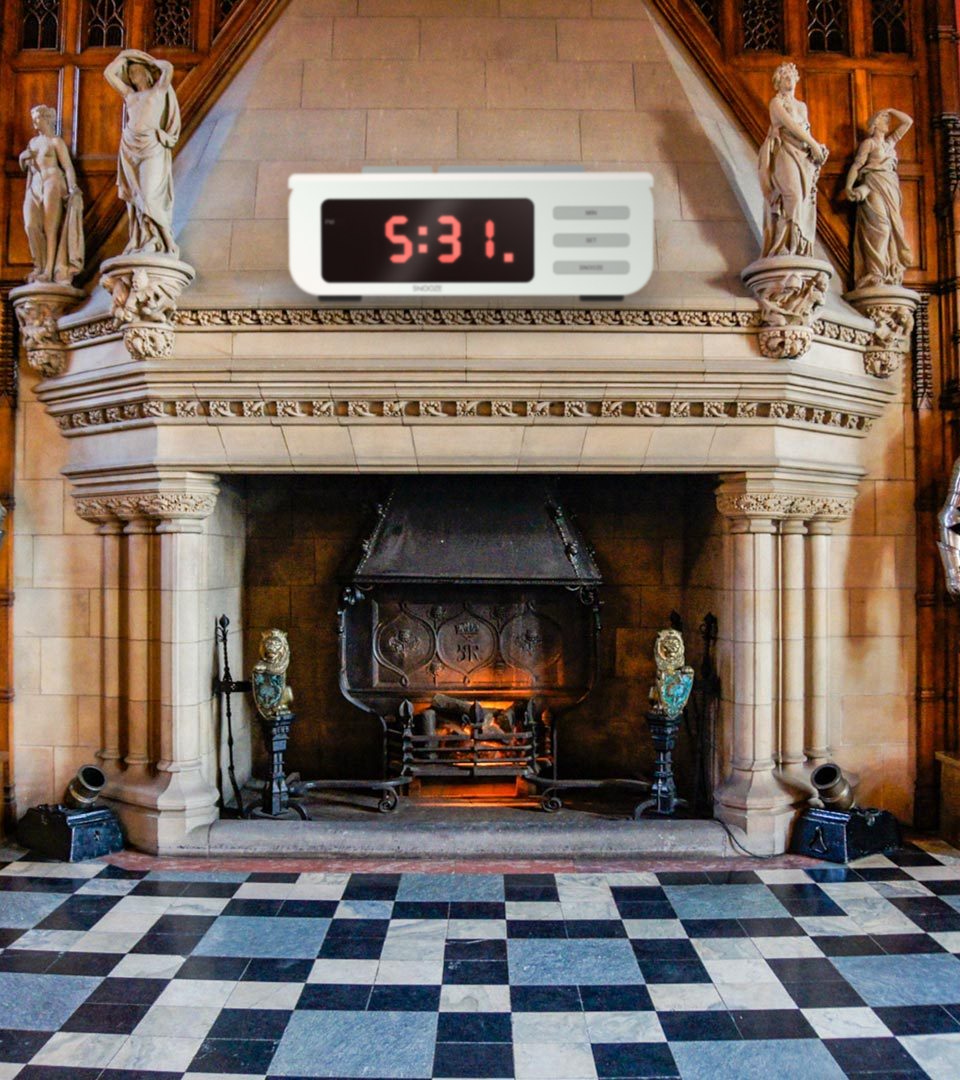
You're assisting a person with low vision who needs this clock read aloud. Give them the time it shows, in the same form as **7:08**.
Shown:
**5:31**
